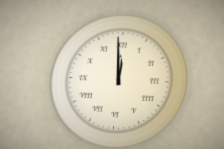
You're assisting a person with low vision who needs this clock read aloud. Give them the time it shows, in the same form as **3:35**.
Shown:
**11:59**
